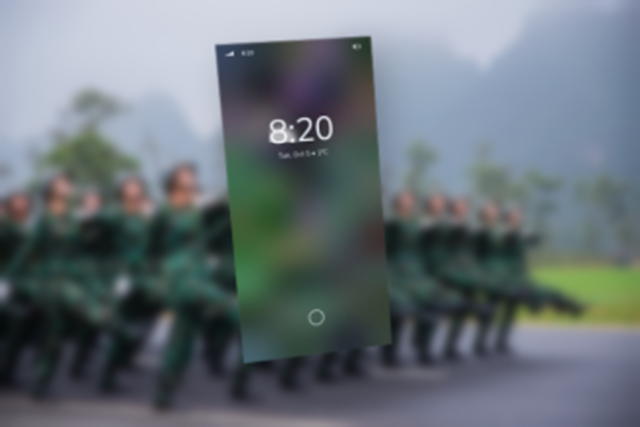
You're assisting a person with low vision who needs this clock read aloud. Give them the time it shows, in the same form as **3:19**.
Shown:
**8:20**
